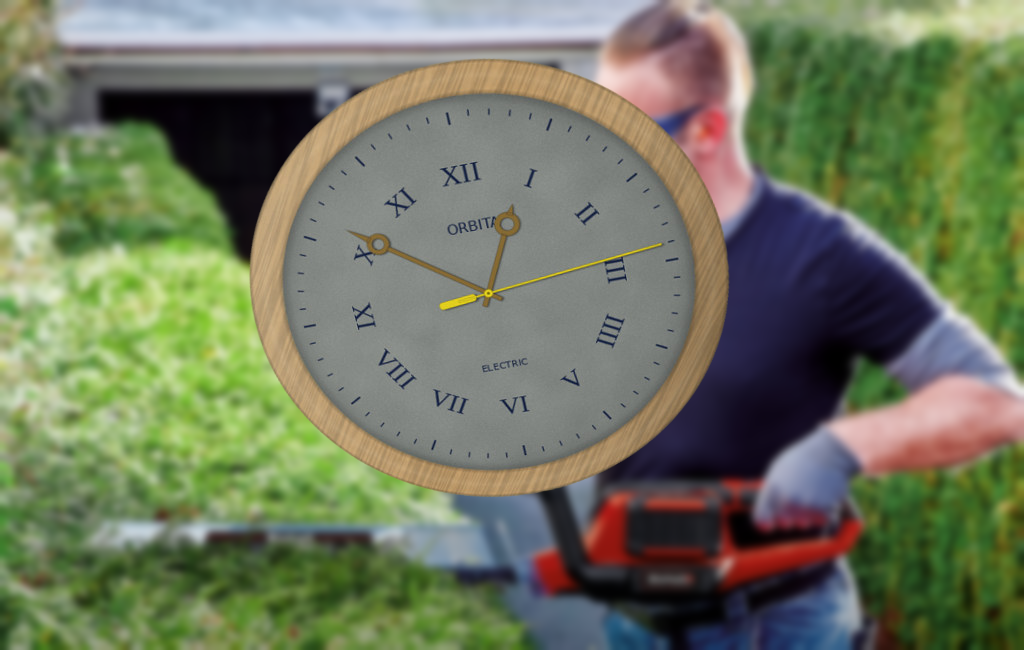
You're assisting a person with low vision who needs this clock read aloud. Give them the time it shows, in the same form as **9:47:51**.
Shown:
**12:51:14**
